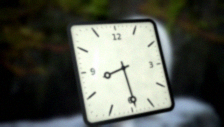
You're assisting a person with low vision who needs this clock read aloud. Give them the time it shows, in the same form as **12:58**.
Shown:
**8:29**
